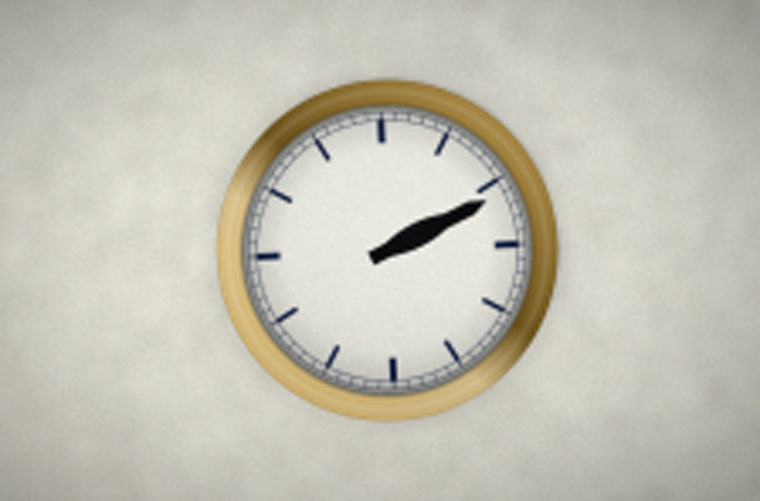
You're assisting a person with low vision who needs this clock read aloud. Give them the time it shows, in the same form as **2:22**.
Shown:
**2:11**
